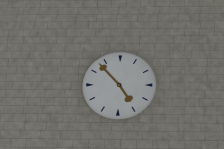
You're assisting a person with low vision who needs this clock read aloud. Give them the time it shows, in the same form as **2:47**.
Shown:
**4:53**
